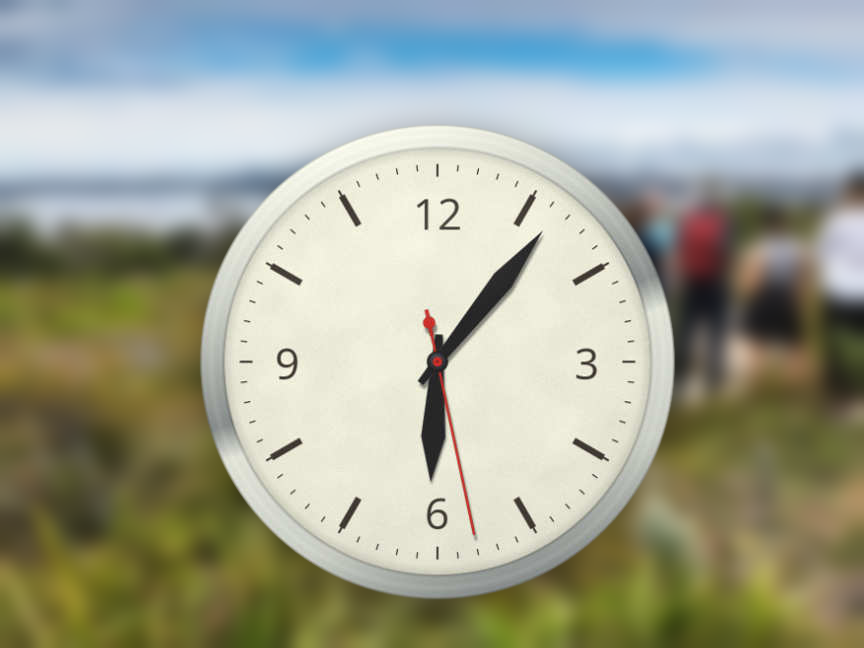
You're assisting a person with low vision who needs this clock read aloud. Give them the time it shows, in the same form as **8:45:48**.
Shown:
**6:06:28**
